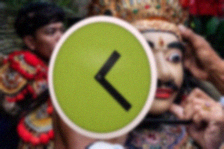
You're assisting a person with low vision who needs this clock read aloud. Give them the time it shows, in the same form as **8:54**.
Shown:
**1:22**
